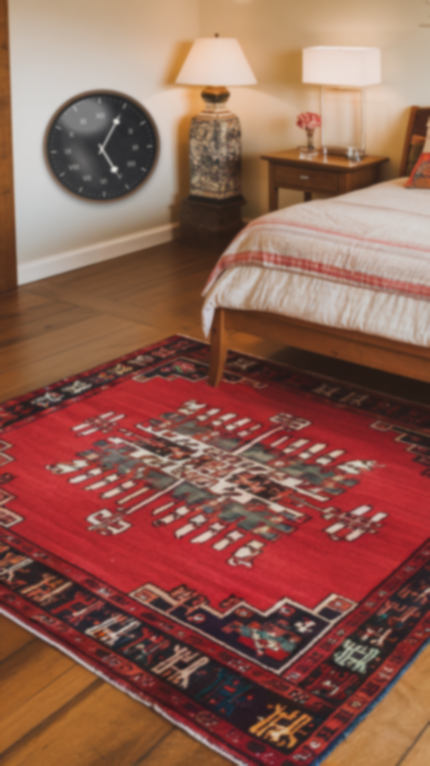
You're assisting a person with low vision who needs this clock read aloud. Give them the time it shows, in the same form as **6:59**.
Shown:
**5:05**
